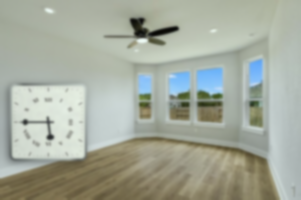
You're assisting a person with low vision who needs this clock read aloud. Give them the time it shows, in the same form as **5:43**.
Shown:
**5:45**
